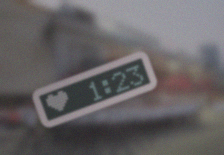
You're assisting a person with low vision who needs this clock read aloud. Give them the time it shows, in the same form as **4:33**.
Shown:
**1:23**
